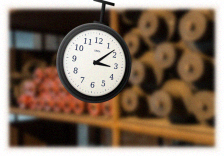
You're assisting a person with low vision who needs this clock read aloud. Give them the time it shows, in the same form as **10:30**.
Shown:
**3:08**
